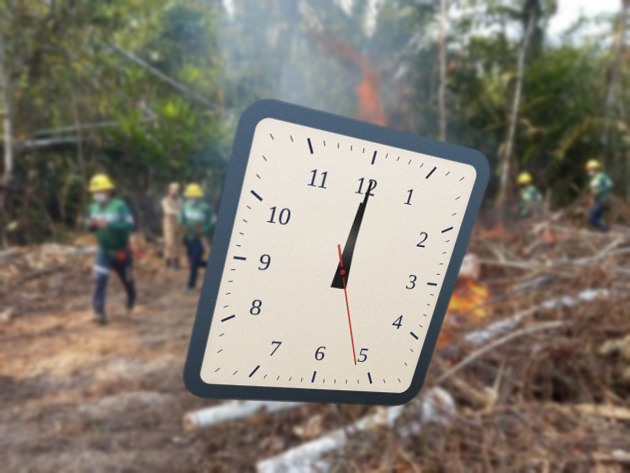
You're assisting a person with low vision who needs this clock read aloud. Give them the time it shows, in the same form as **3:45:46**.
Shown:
**12:00:26**
